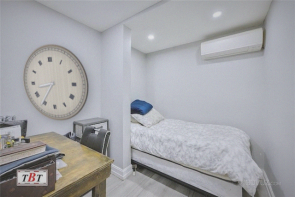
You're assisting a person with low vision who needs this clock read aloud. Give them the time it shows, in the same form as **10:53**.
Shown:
**8:36**
